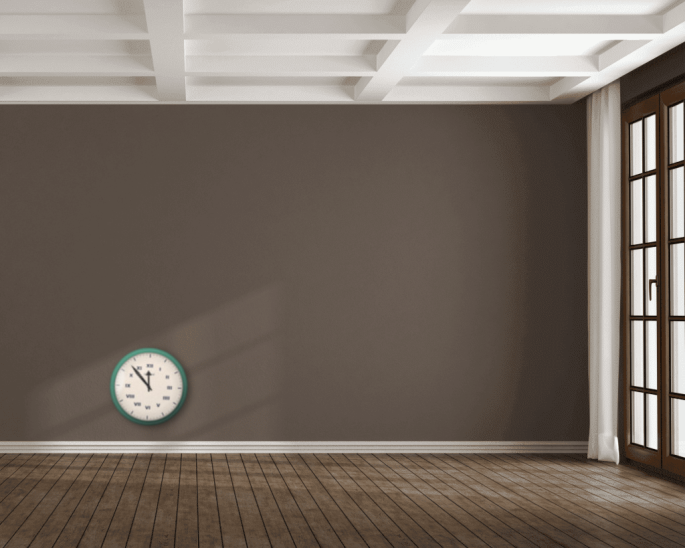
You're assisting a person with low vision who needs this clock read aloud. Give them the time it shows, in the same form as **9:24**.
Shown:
**11:53**
